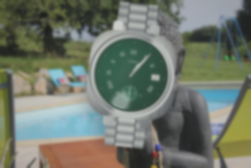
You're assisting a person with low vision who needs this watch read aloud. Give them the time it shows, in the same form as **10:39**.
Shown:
**1:06**
